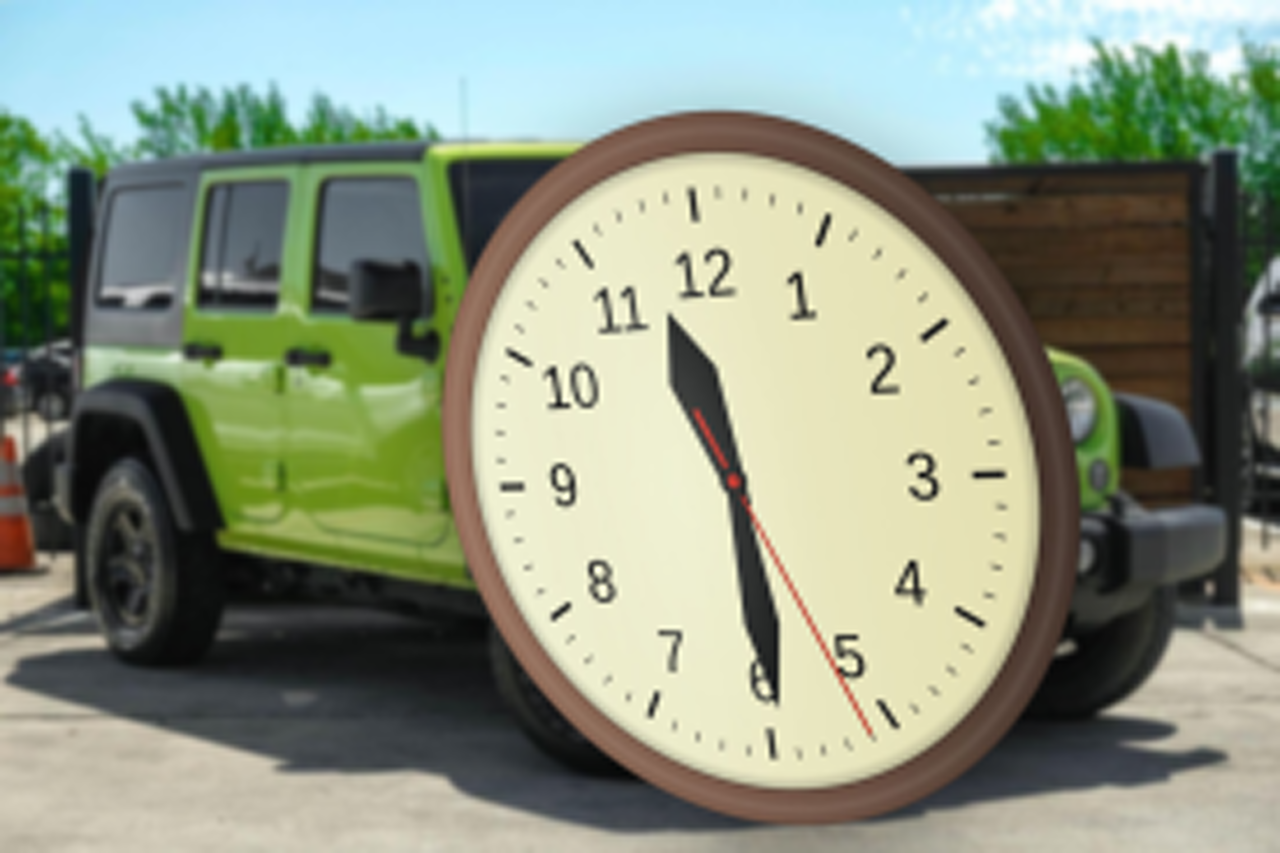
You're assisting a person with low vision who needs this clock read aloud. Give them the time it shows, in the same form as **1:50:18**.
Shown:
**11:29:26**
